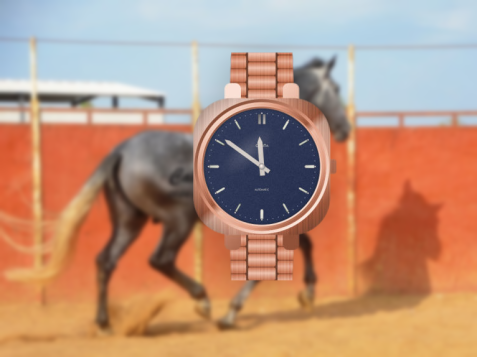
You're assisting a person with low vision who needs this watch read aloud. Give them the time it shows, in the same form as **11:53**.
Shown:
**11:51**
